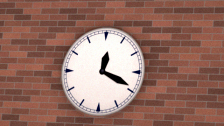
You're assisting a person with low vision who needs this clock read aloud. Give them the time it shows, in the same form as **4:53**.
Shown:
**12:19**
